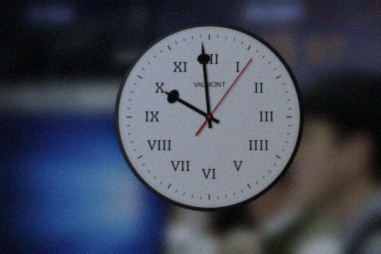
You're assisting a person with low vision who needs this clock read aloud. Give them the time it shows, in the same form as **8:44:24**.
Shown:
**9:59:06**
